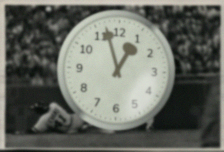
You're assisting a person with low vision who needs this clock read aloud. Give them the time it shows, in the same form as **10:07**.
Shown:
**12:57**
